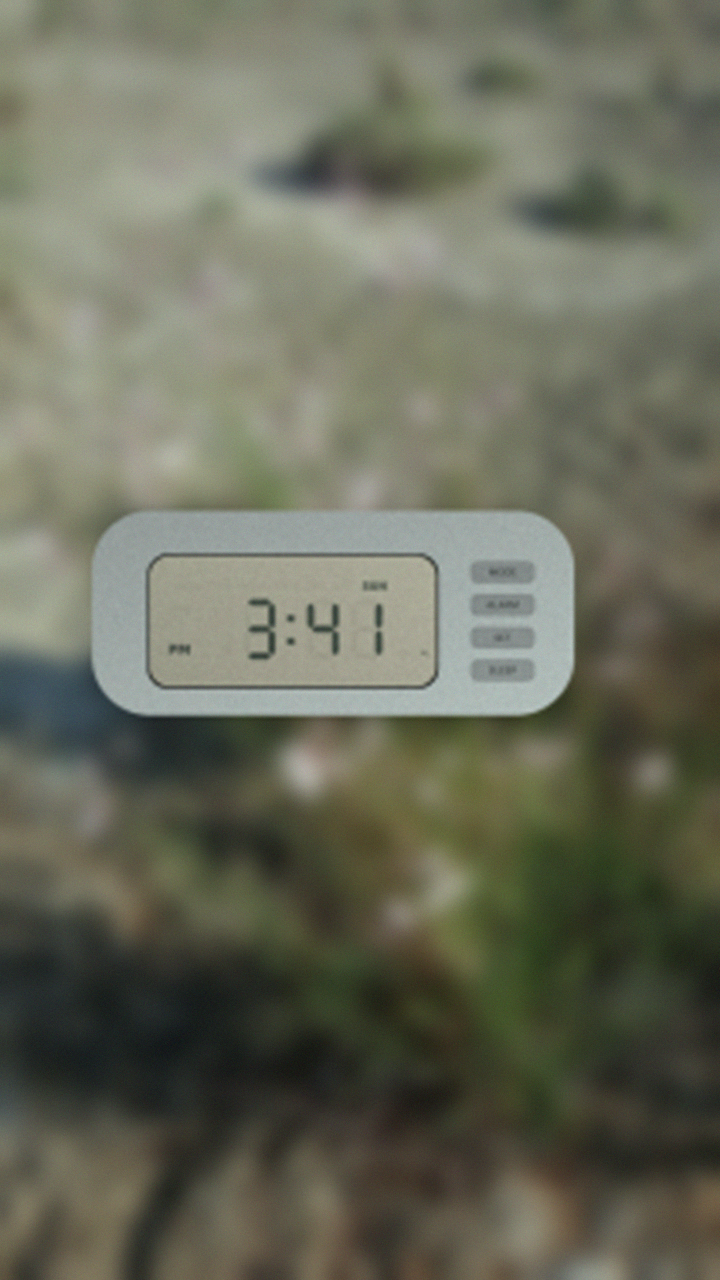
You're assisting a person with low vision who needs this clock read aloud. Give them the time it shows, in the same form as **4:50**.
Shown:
**3:41**
